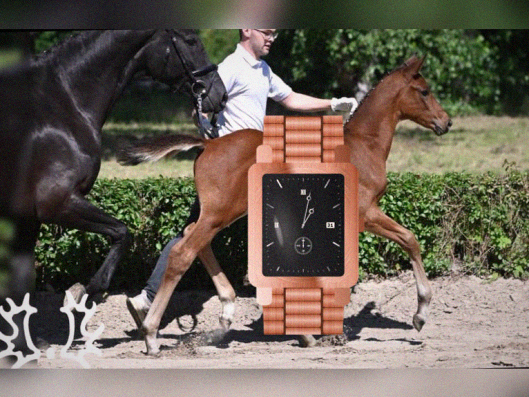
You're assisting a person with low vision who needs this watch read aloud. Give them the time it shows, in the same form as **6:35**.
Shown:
**1:02**
